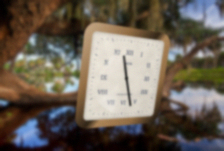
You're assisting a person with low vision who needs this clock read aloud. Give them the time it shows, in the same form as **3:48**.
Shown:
**11:27**
